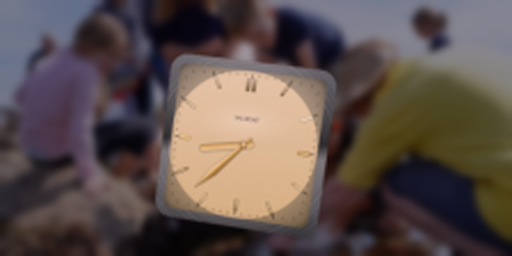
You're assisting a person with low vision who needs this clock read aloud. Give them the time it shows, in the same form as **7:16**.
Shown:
**8:37**
